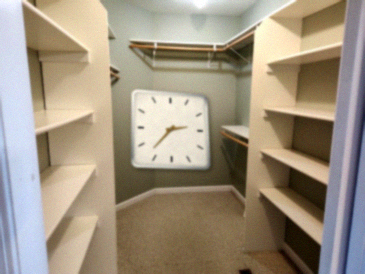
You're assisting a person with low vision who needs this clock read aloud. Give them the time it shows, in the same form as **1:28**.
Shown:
**2:37**
